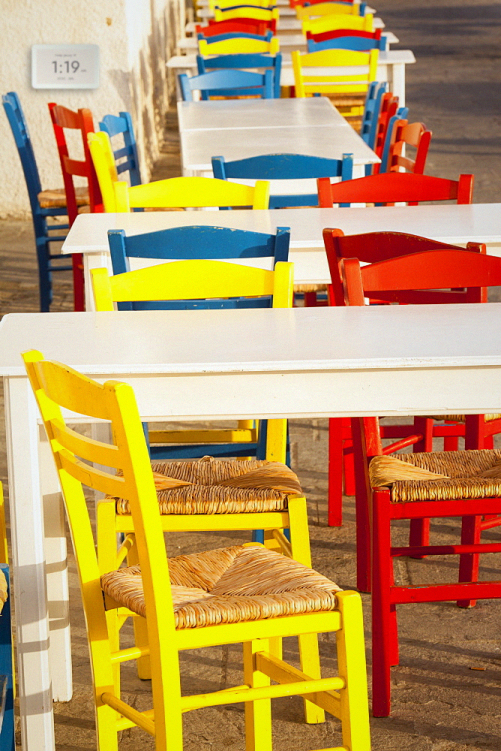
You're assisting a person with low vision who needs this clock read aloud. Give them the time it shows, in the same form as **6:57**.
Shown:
**1:19**
